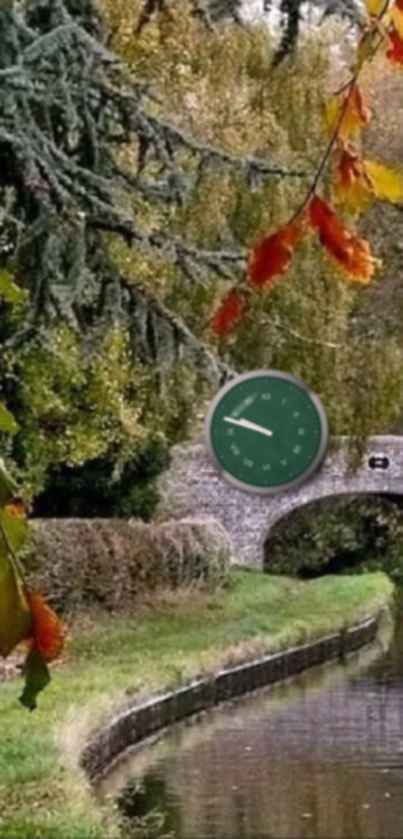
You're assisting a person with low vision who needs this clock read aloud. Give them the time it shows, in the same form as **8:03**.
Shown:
**9:48**
